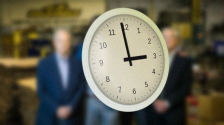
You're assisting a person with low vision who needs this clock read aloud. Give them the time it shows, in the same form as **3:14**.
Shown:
**2:59**
